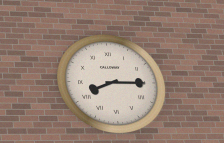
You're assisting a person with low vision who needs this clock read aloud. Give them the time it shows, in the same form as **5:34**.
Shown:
**8:15**
